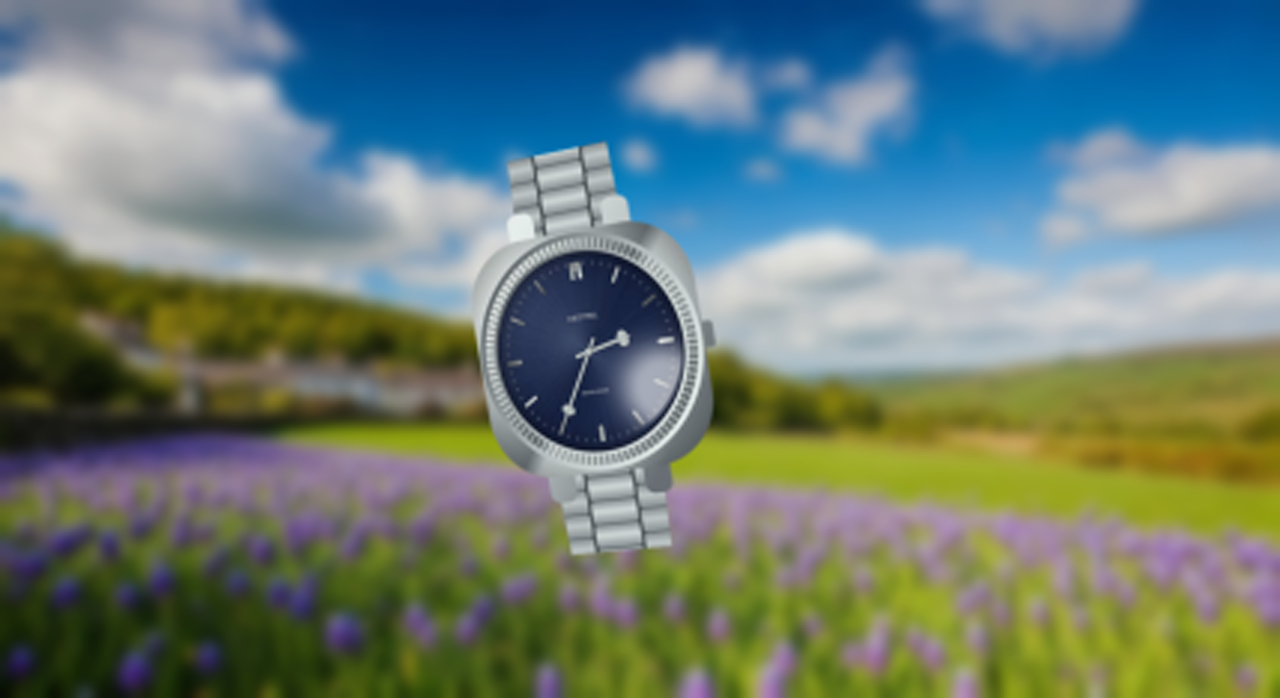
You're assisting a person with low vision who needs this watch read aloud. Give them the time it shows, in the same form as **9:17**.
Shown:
**2:35**
